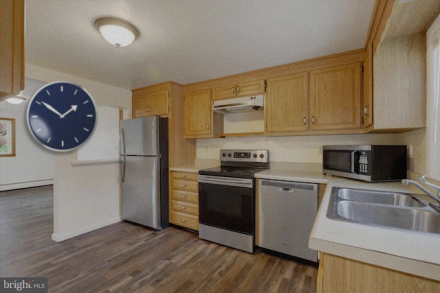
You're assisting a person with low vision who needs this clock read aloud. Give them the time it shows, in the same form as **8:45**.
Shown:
**1:51**
